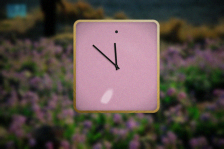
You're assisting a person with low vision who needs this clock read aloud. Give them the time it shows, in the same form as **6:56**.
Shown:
**11:52**
